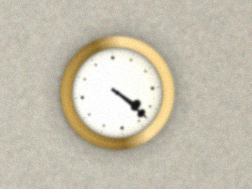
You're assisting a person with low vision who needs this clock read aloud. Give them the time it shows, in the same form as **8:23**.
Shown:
**4:23**
